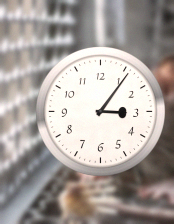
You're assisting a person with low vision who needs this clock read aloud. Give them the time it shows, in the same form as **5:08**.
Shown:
**3:06**
